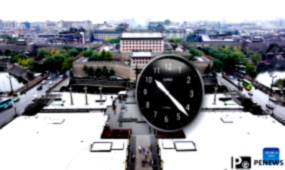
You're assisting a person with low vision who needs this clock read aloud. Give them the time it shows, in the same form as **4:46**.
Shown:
**10:22**
